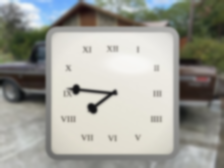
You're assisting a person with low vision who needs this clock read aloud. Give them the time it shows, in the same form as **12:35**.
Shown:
**7:46**
